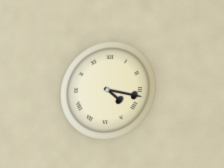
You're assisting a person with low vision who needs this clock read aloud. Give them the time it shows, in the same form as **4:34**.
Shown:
**4:17**
